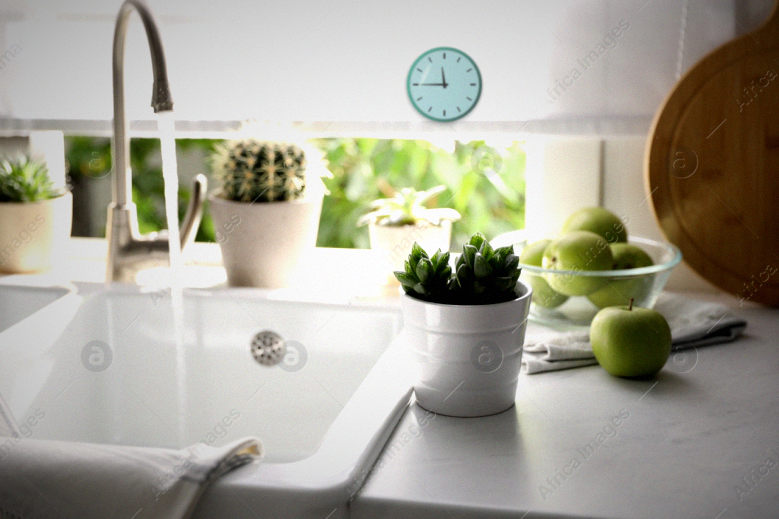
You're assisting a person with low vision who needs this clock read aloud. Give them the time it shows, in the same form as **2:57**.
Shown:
**11:45**
